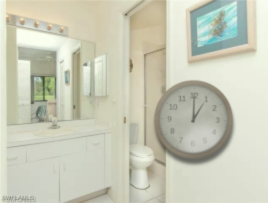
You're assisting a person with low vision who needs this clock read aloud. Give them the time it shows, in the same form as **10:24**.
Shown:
**1:00**
